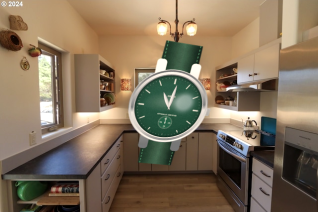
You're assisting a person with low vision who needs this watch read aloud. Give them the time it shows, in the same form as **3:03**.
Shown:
**11:01**
